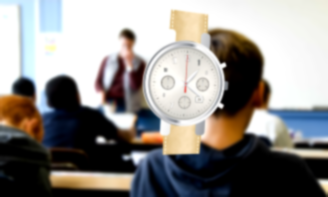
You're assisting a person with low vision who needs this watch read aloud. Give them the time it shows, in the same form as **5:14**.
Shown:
**1:21**
